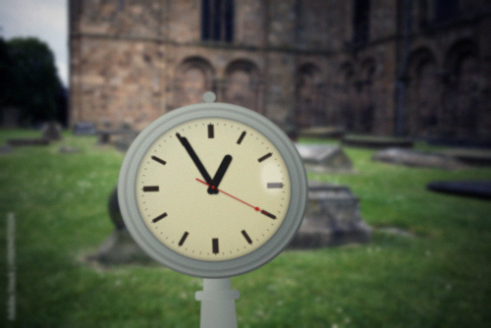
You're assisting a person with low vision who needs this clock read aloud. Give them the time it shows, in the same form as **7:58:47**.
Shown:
**12:55:20**
